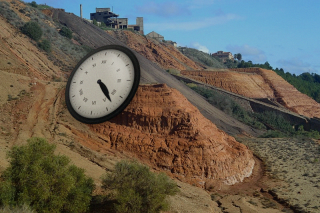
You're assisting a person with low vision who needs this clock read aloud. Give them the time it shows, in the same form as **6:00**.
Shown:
**4:23**
